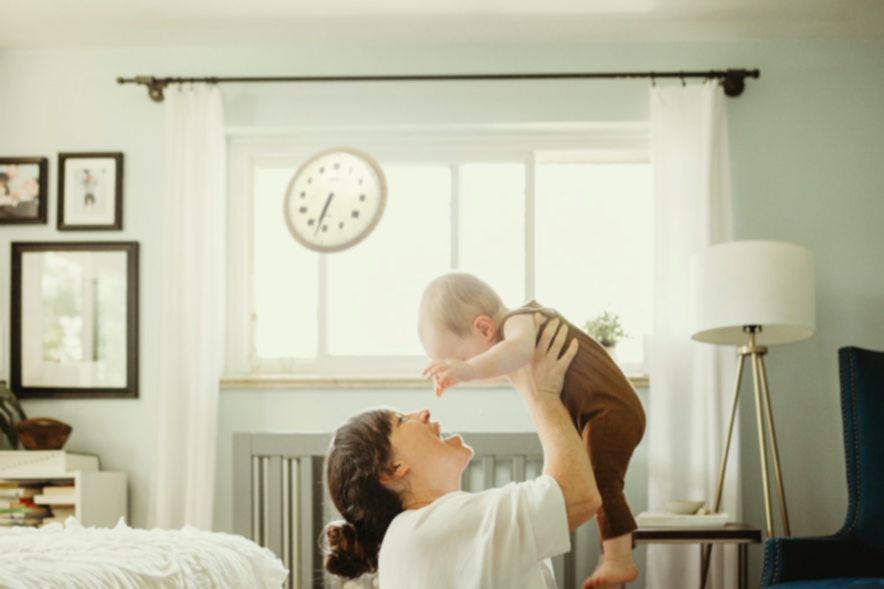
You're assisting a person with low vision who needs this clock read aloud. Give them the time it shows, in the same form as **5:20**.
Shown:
**6:32**
